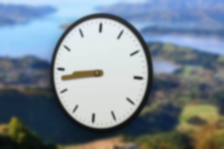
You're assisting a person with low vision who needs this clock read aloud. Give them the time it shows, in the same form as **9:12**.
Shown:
**8:43**
